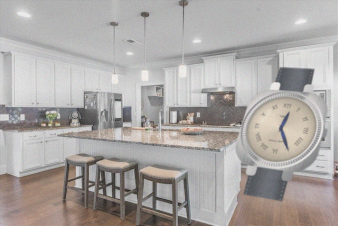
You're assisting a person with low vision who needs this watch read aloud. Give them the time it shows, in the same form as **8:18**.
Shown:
**12:25**
